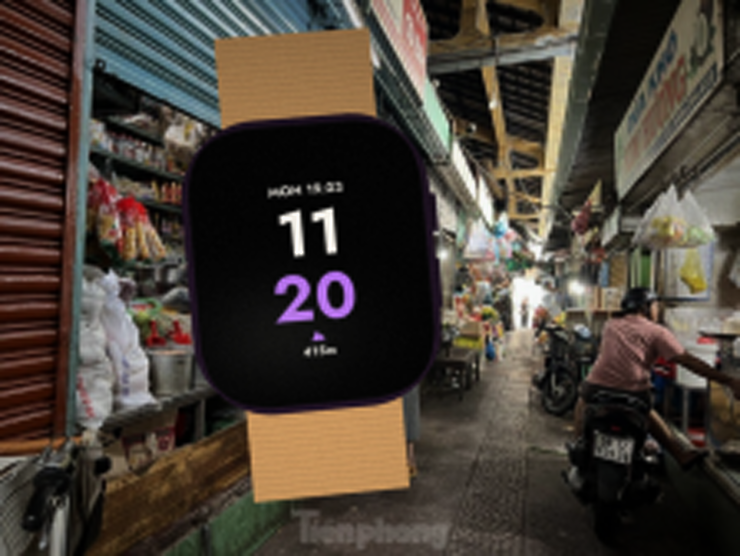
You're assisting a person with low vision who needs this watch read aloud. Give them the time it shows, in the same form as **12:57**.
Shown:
**11:20**
